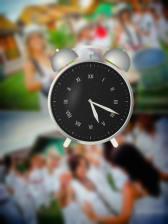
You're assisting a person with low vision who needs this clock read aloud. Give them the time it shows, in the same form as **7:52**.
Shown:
**5:19**
